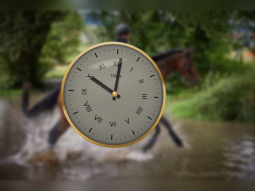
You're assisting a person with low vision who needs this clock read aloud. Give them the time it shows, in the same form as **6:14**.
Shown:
**10:01**
